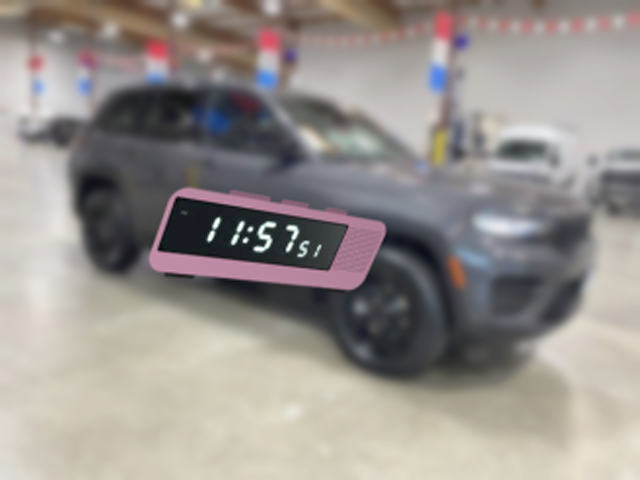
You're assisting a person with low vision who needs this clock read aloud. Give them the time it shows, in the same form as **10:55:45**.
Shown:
**11:57:51**
